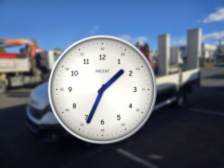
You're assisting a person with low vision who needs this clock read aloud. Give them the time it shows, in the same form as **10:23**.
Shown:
**1:34**
